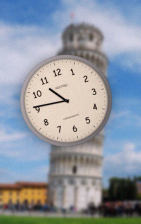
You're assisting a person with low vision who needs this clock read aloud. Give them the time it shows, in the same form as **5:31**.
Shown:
**10:46**
